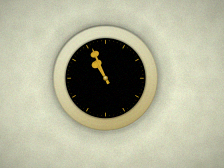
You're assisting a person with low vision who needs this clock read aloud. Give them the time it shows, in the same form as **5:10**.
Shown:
**10:56**
